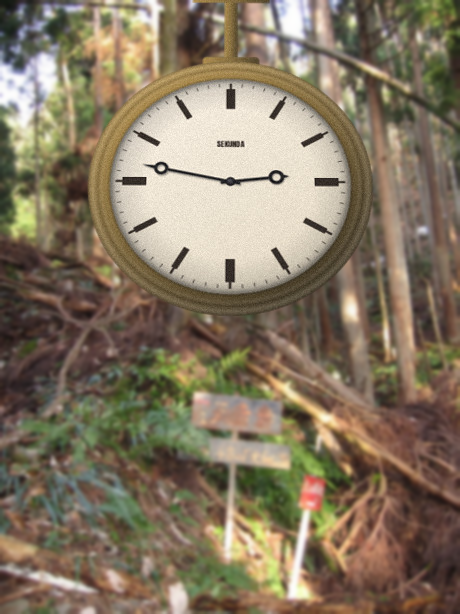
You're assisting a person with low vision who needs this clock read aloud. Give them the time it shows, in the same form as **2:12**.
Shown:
**2:47**
